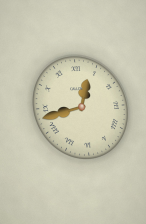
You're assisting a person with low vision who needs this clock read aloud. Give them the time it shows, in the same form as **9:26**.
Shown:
**12:43**
